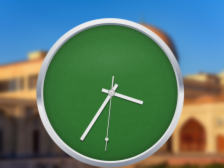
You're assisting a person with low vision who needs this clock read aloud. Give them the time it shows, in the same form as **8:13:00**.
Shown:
**3:35:31**
